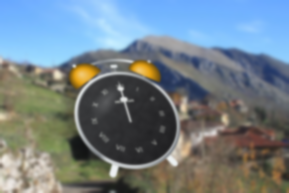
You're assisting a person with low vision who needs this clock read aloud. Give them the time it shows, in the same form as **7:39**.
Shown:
**12:00**
